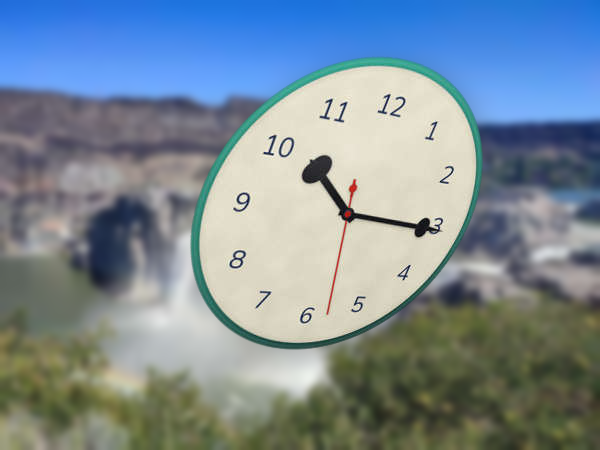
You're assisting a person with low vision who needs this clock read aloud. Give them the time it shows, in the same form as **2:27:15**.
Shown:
**10:15:28**
